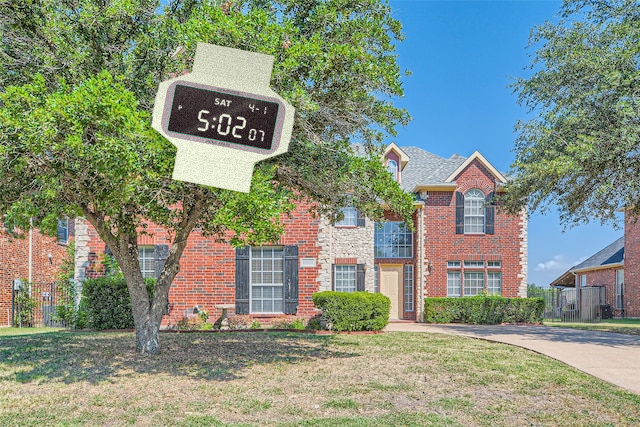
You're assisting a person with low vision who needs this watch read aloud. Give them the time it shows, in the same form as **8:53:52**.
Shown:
**5:02:07**
